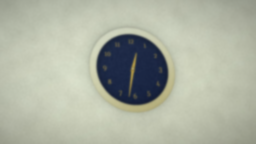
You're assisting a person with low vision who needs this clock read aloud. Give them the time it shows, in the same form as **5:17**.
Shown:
**12:32**
